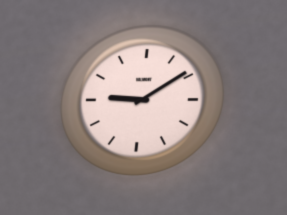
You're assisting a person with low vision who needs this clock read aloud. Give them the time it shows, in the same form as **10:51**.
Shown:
**9:09**
